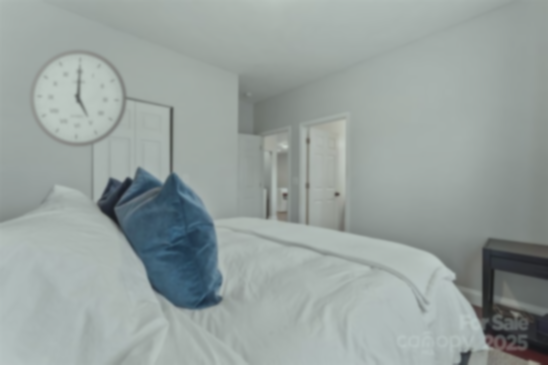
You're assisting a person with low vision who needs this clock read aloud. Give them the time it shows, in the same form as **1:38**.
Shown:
**5:00**
